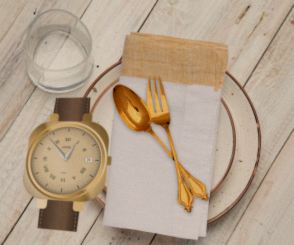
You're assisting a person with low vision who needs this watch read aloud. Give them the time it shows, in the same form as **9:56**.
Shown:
**12:53**
